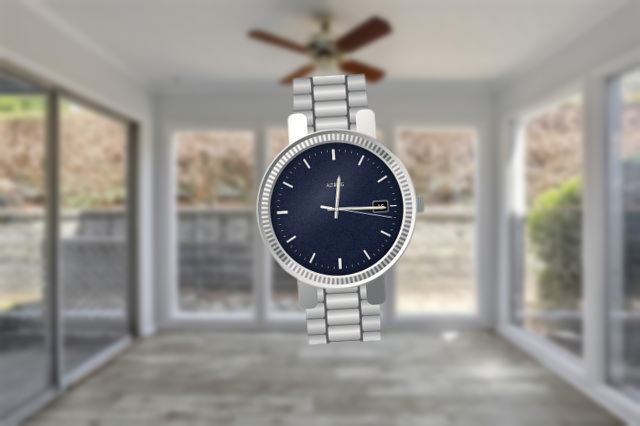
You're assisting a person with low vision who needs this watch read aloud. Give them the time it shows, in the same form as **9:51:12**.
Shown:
**12:15:17**
